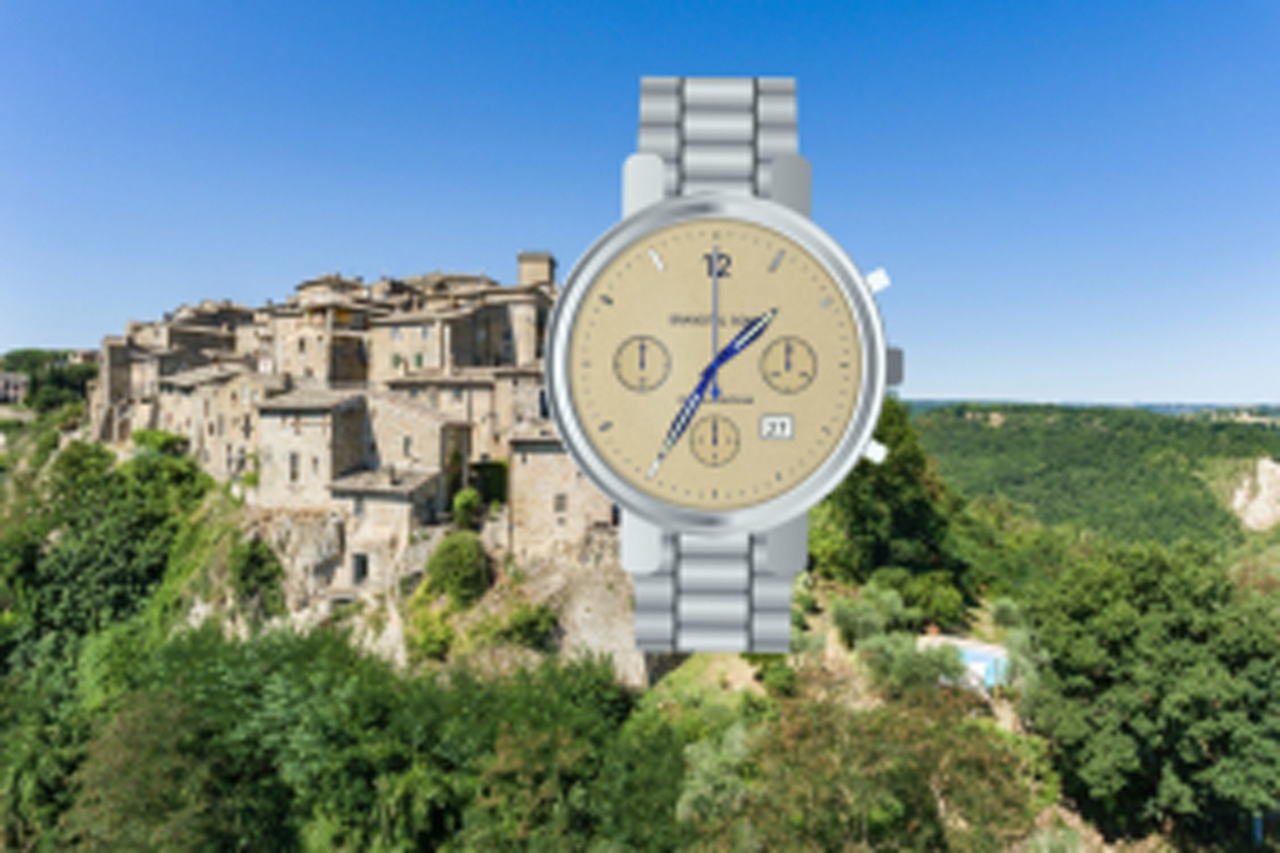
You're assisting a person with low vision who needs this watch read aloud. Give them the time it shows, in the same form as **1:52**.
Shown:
**1:35**
